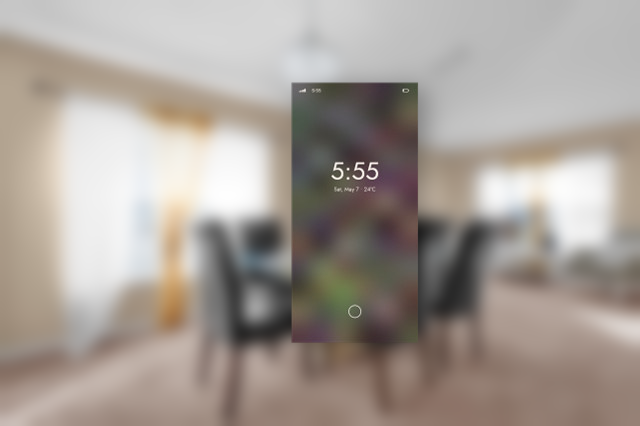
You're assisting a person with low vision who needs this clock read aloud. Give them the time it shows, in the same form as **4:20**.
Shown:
**5:55**
